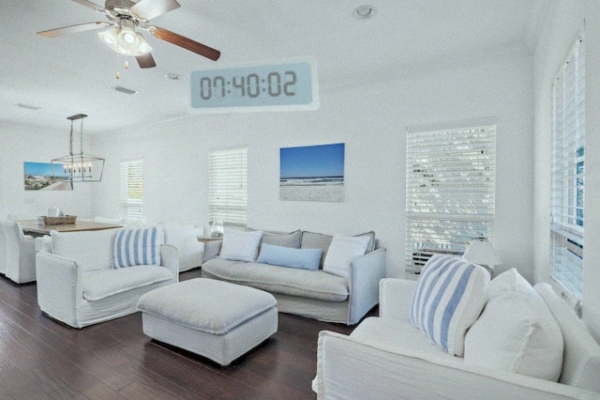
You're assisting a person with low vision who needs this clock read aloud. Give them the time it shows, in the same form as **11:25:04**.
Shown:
**7:40:02**
